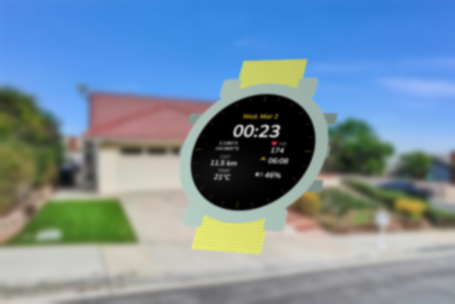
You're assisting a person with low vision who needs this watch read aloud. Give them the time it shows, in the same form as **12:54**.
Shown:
**0:23**
